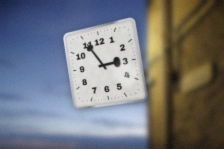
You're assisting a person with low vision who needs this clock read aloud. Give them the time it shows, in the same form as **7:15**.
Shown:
**2:55**
